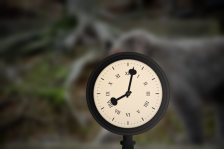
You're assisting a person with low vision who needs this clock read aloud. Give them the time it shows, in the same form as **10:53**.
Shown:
**8:02**
